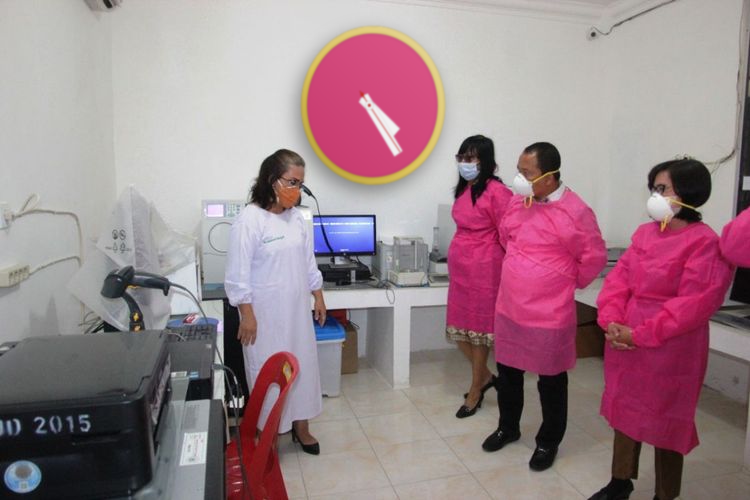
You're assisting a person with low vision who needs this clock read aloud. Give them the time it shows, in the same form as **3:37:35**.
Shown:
**4:24:24**
